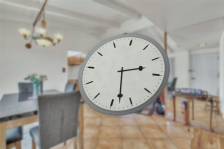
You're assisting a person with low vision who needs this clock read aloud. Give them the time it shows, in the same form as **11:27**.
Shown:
**2:28**
